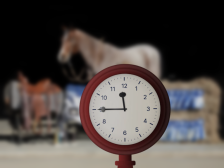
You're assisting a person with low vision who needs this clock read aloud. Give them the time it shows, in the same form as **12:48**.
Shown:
**11:45**
